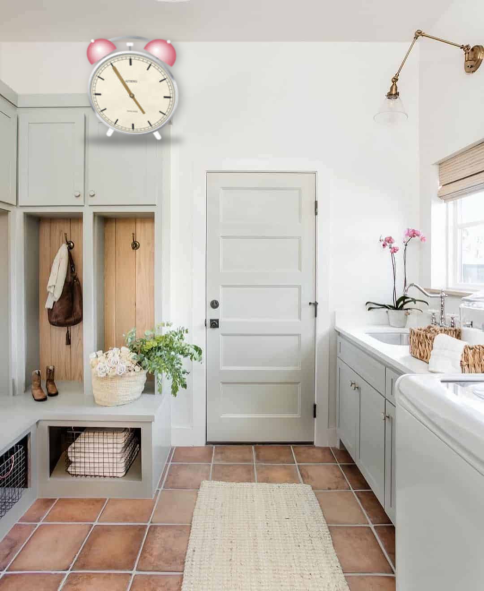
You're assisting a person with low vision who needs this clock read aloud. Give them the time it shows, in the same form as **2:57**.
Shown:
**4:55**
